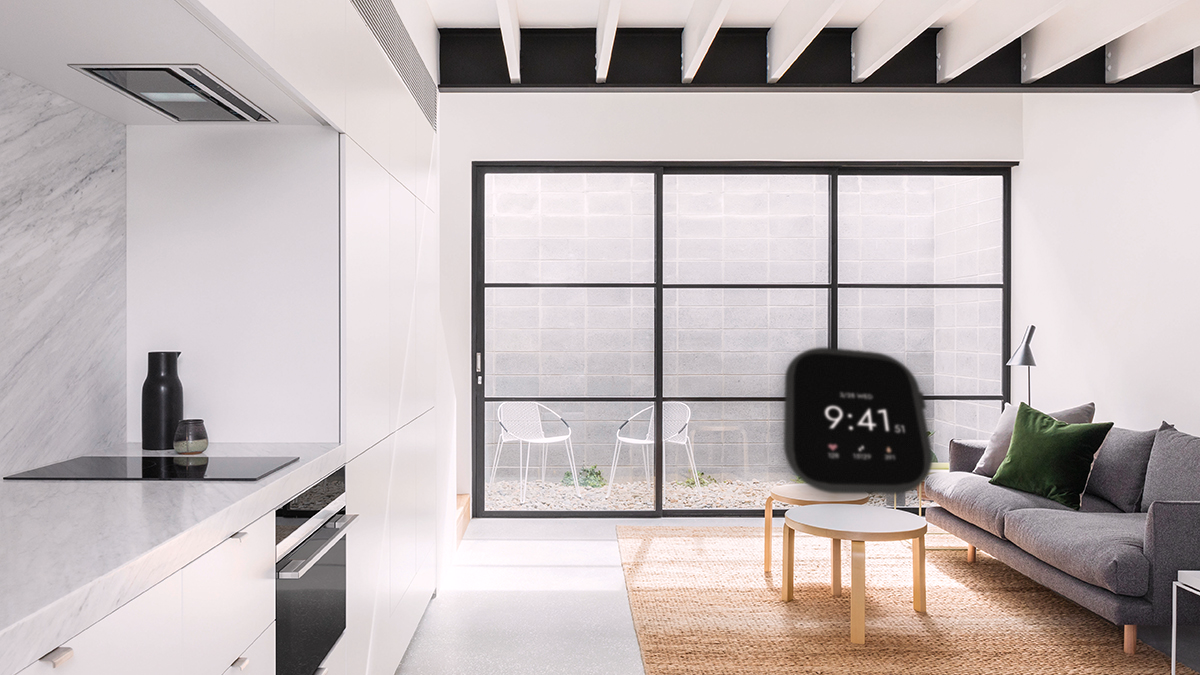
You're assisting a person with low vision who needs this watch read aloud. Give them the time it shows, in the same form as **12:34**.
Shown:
**9:41**
